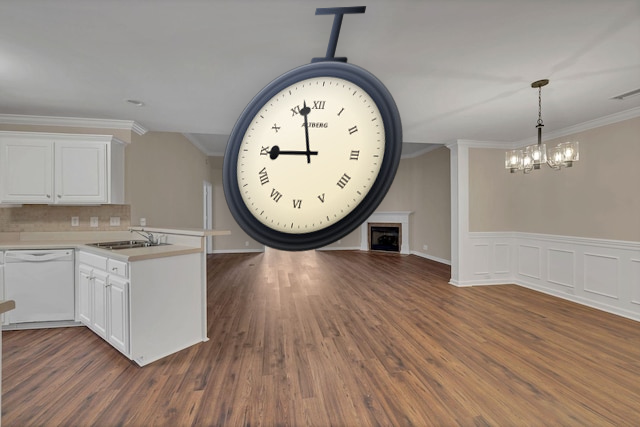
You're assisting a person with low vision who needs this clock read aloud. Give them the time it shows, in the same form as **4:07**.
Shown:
**8:57**
